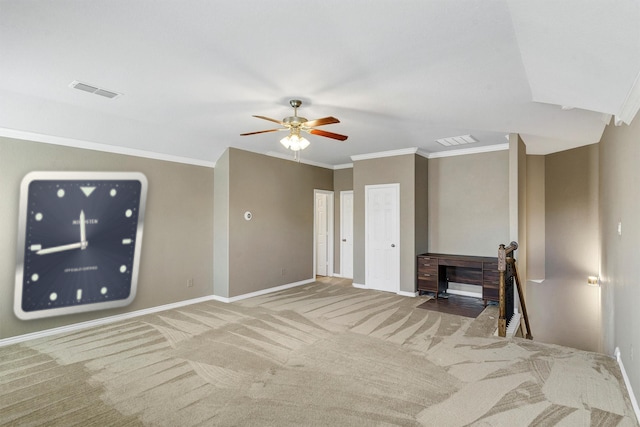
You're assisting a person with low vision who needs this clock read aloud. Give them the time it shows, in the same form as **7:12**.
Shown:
**11:44**
